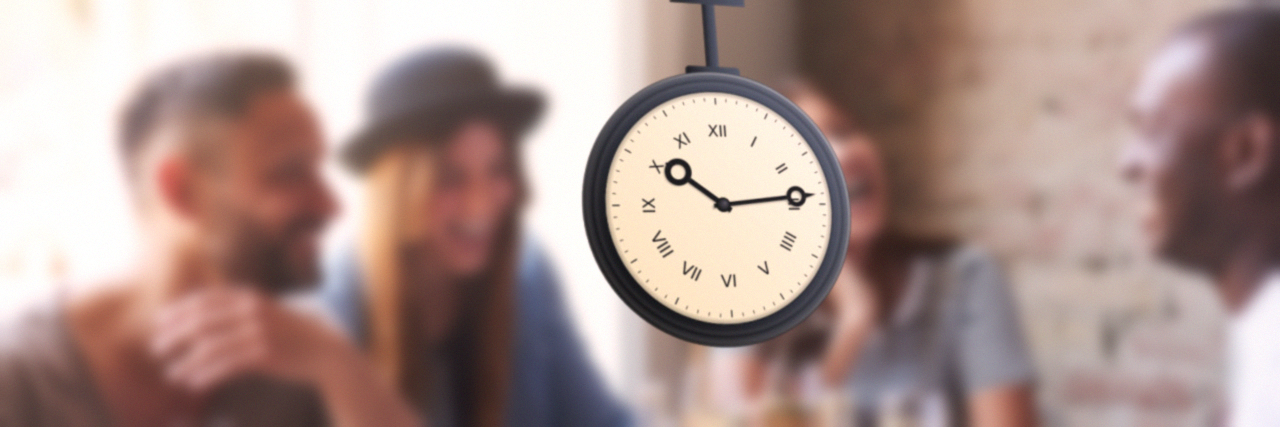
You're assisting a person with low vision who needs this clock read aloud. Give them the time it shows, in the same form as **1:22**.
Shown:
**10:14**
